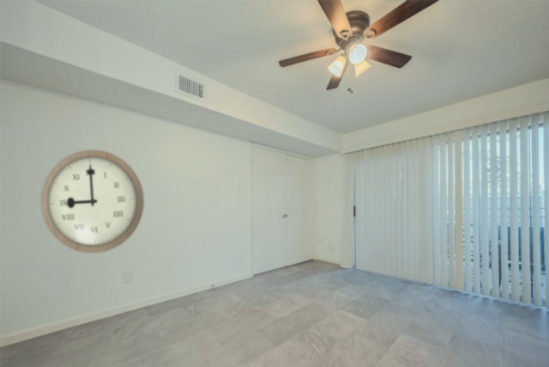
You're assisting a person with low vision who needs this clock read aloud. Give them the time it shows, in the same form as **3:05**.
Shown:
**9:00**
